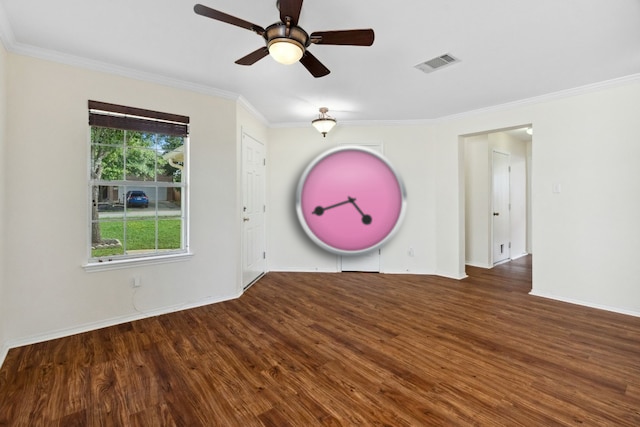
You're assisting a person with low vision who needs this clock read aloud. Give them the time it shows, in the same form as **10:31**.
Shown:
**4:42**
